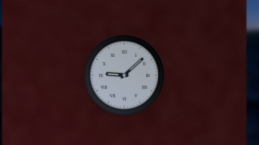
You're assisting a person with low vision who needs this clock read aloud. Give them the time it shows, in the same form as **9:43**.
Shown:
**9:08**
